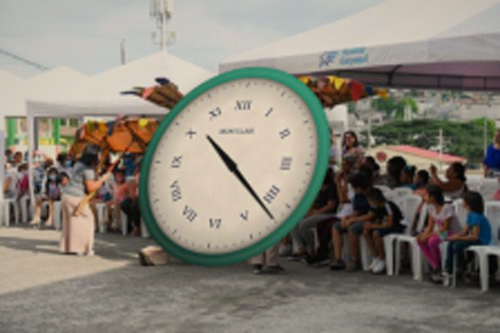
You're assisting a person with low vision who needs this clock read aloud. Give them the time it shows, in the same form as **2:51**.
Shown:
**10:22**
